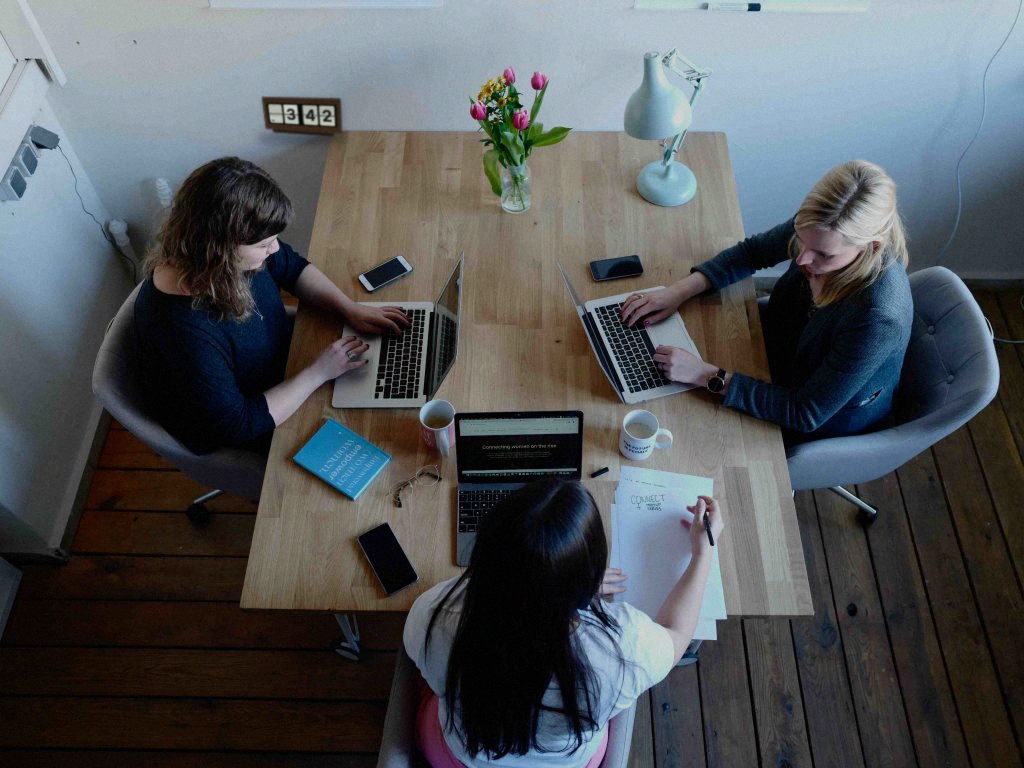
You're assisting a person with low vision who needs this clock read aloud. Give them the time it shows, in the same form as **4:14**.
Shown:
**3:42**
